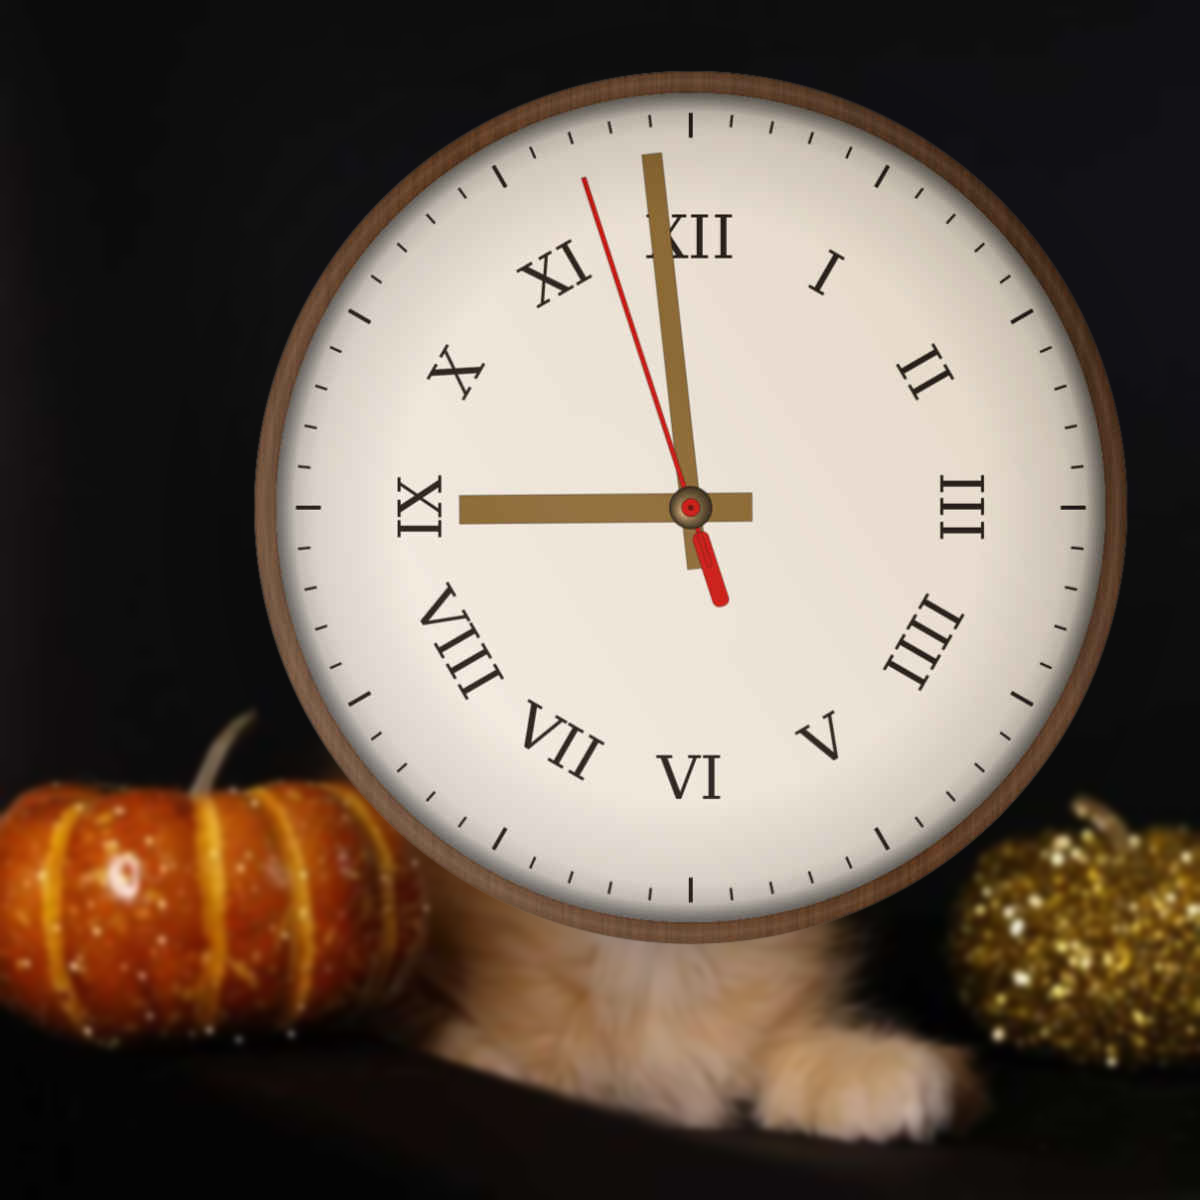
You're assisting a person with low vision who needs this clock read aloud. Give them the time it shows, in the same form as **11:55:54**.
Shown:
**8:58:57**
